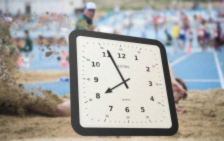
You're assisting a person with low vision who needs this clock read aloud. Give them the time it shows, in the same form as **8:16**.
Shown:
**7:56**
